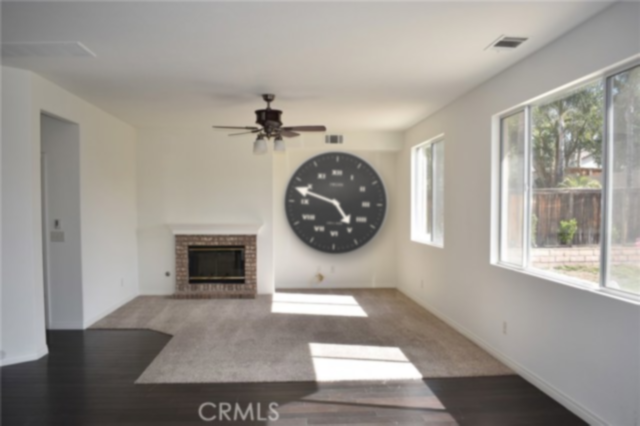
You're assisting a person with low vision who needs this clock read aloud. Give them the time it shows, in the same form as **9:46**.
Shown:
**4:48**
